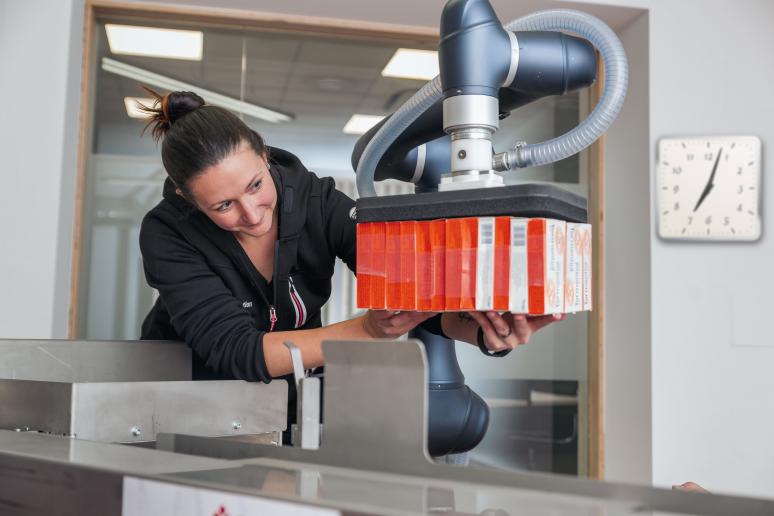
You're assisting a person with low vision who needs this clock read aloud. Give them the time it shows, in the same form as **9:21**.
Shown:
**7:03**
